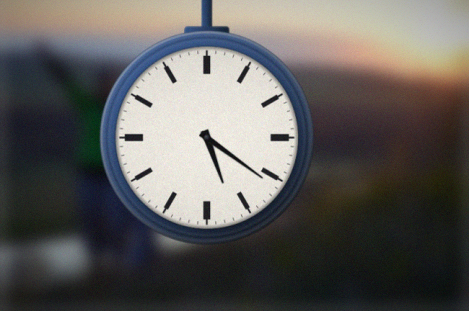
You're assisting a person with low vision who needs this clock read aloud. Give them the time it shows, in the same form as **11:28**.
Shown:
**5:21**
